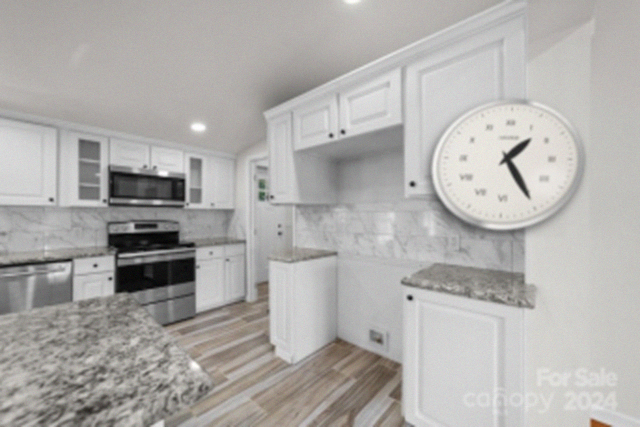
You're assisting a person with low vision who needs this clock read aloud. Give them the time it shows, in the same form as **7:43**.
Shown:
**1:25**
